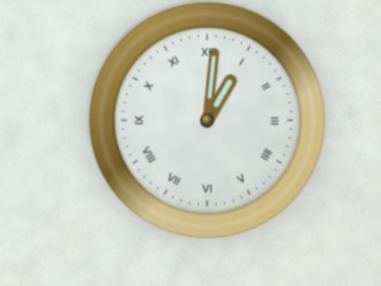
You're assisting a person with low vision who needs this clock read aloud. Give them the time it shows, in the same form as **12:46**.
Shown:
**1:01**
